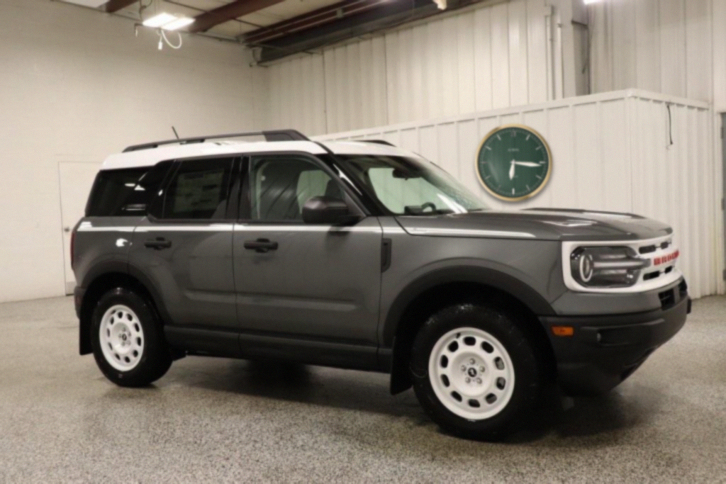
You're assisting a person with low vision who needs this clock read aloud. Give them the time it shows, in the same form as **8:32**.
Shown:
**6:16**
